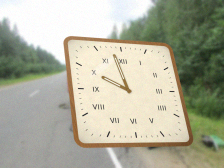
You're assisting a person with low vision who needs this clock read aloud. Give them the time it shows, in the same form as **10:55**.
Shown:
**9:58**
